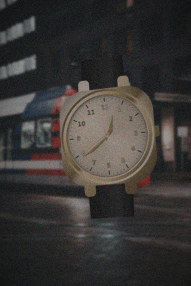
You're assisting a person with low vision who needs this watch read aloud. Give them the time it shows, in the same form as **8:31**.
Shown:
**12:39**
